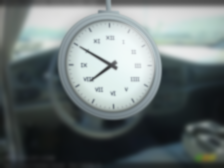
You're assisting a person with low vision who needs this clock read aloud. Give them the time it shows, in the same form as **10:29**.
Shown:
**7:50**
